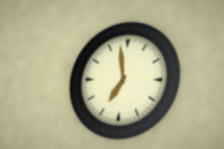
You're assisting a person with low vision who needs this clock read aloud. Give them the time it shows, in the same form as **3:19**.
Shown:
**6:58**
